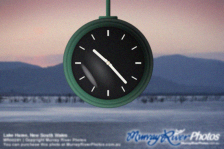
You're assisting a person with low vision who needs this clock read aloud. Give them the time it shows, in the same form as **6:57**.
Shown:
**10:23**
